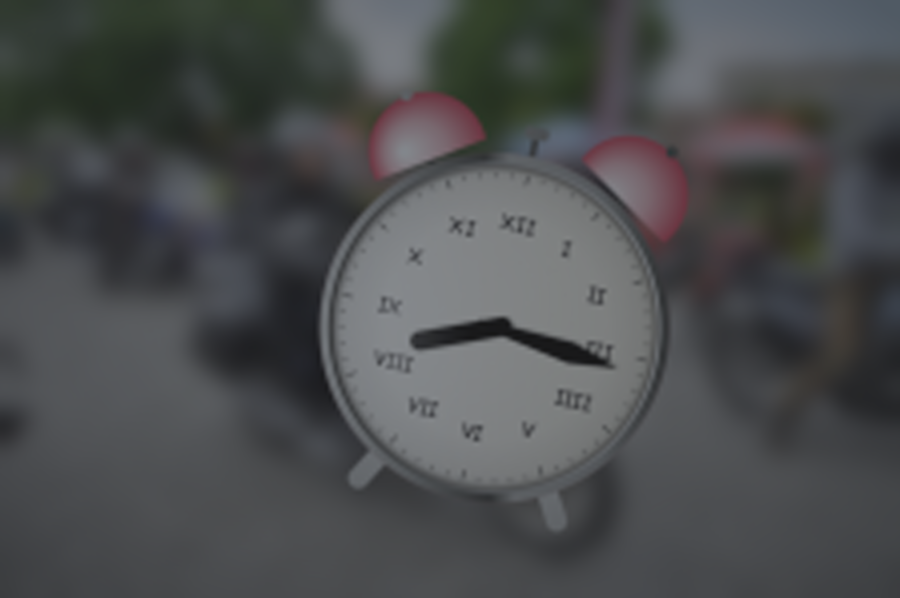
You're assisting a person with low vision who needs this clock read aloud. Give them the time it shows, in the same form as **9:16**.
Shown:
**8:16**
